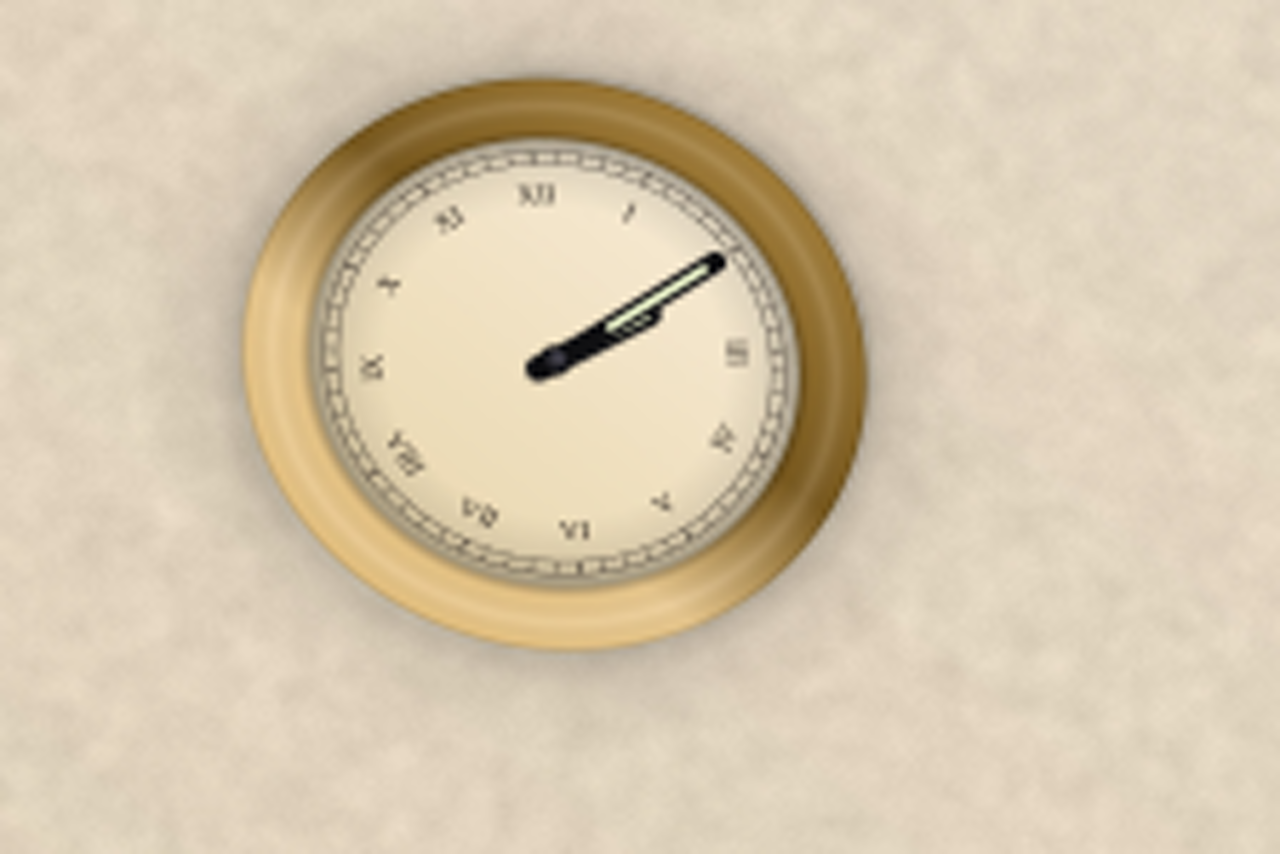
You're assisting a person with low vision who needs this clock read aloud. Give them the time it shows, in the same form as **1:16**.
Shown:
**2:10**
